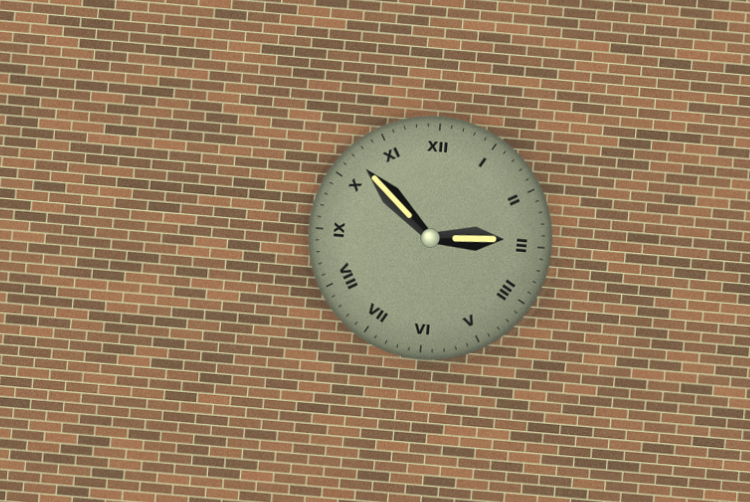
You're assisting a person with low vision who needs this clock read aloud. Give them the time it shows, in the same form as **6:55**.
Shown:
**2:52**
